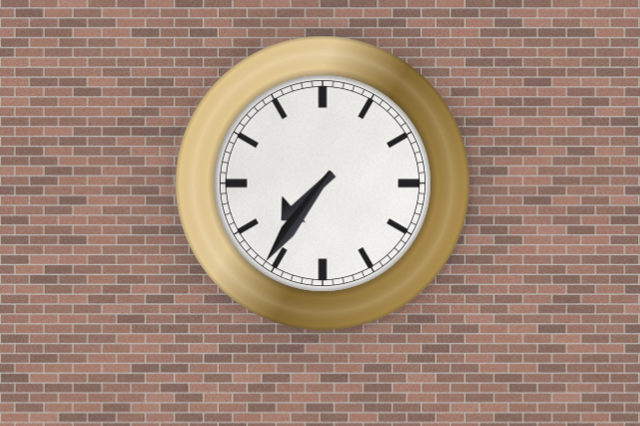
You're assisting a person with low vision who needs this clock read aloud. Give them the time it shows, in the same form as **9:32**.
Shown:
**7:36**
